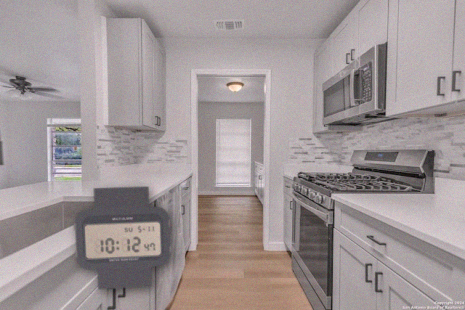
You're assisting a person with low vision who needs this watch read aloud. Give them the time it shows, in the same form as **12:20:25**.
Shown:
**10:12:47**
